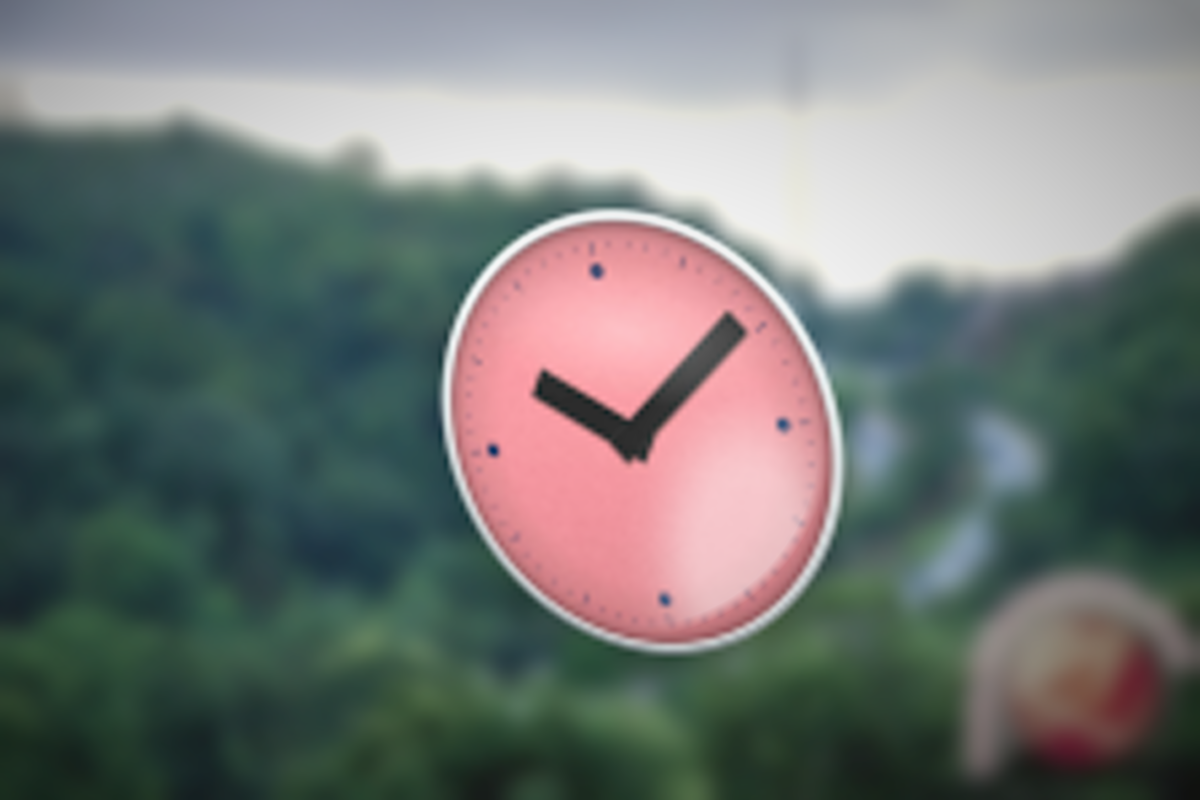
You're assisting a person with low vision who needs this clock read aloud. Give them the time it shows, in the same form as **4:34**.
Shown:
**10:09**
